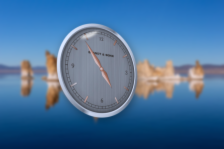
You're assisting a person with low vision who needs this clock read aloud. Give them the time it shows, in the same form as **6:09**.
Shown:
**4:54**
